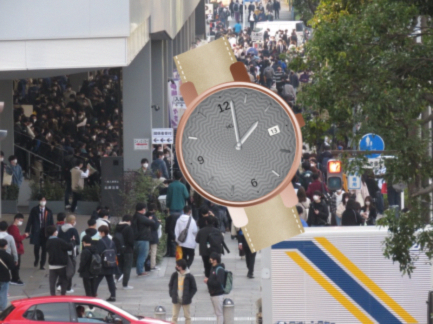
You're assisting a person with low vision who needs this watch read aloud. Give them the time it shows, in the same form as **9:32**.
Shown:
**2:02**
